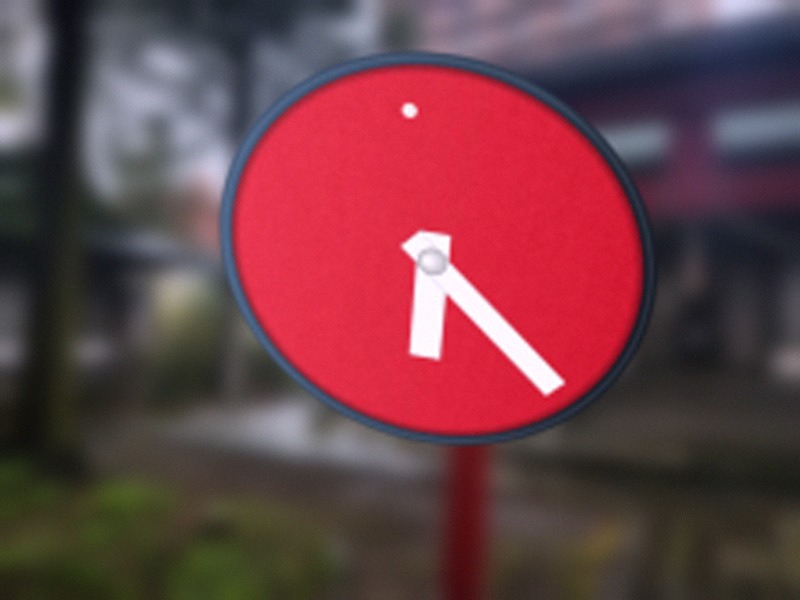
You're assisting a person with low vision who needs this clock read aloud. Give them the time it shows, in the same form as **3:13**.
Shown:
**6:24**
